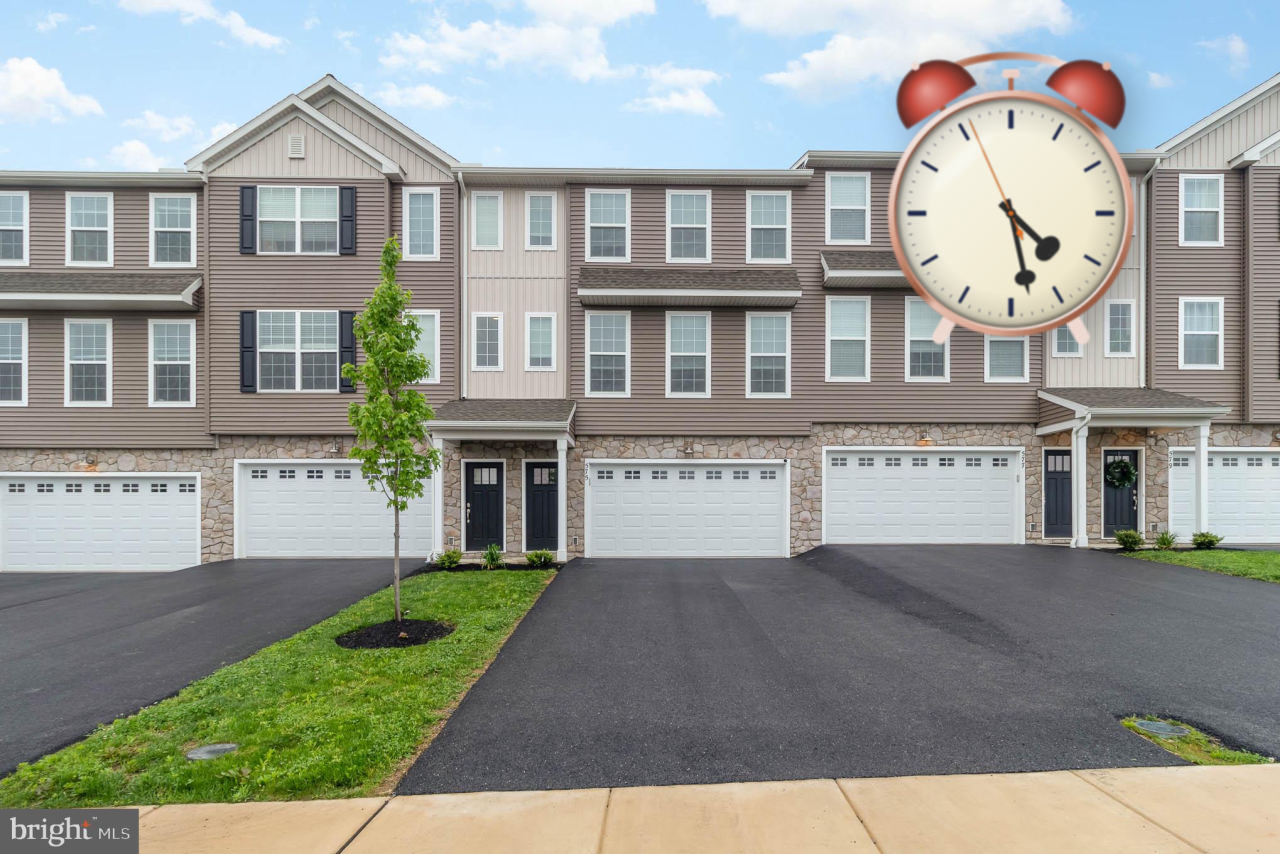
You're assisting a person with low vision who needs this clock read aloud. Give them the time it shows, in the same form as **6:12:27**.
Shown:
**4:27:56**
